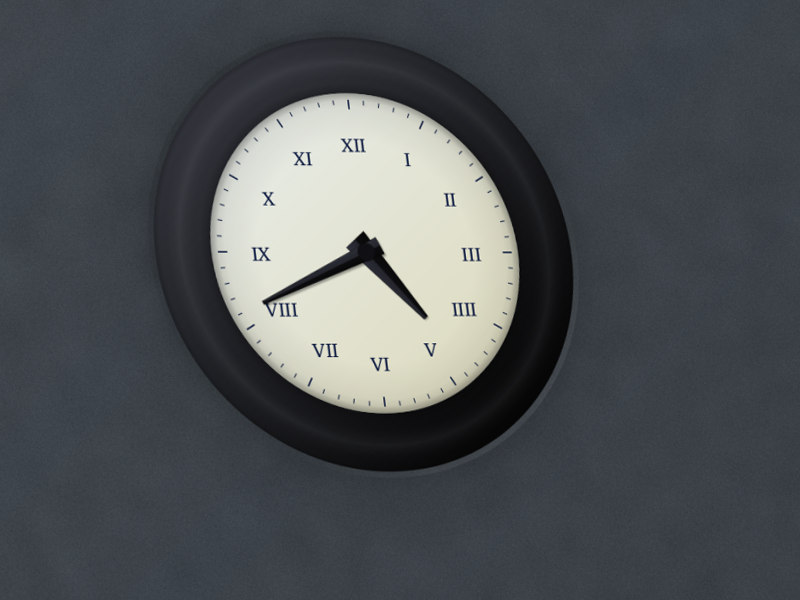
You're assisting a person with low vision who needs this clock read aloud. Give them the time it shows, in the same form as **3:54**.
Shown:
**4:41**
